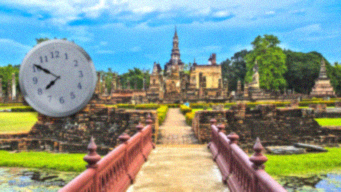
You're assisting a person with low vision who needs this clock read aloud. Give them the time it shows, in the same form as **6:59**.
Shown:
**7:51**
